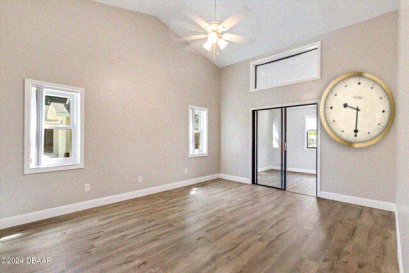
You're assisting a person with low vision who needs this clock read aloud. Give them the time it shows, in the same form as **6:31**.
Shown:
**9:30**
